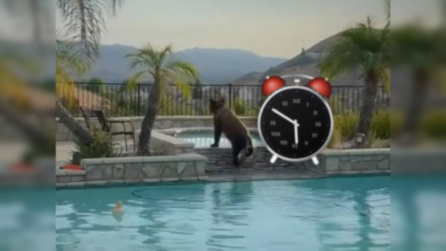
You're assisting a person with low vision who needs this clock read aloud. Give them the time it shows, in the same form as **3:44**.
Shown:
**5:50**
